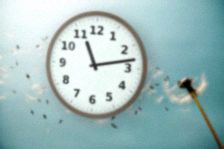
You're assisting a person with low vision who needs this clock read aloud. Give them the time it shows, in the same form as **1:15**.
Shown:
**11:13**
